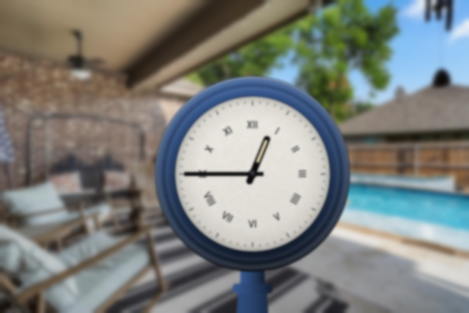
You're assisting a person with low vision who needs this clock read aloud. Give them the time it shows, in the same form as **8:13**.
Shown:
**12:45**
